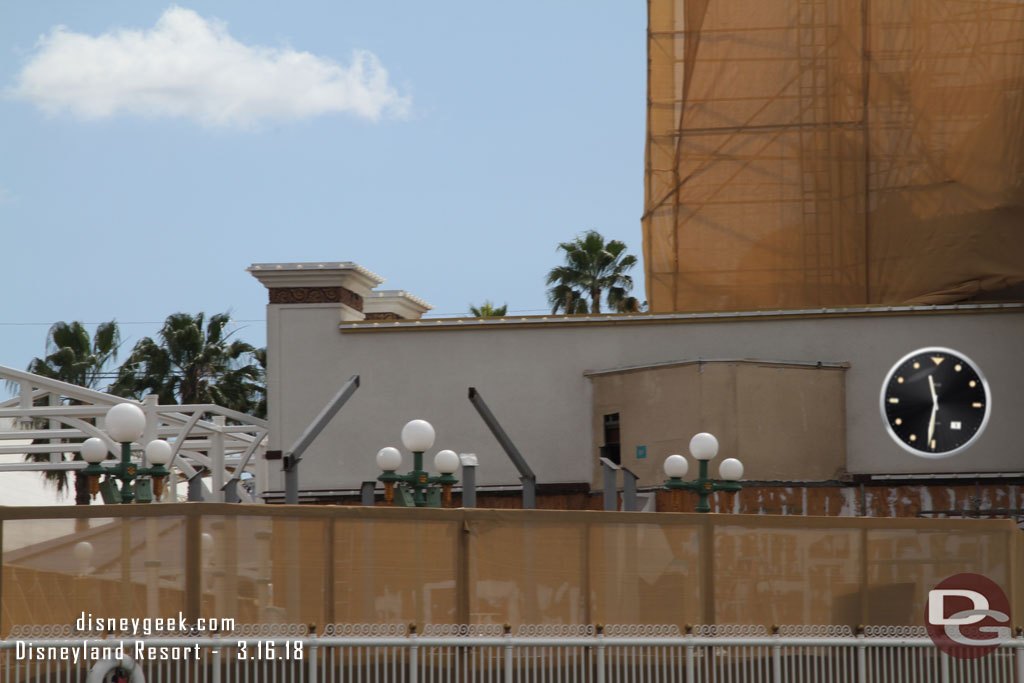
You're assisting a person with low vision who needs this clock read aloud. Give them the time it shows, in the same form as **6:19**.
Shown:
**11:31**
